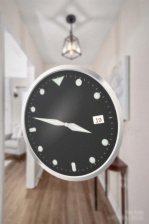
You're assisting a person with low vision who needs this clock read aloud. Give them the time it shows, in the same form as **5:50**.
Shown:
**3:48**
